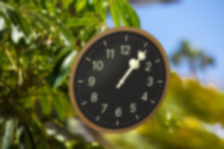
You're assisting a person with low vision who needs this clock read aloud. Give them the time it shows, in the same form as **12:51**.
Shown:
**1:06**
